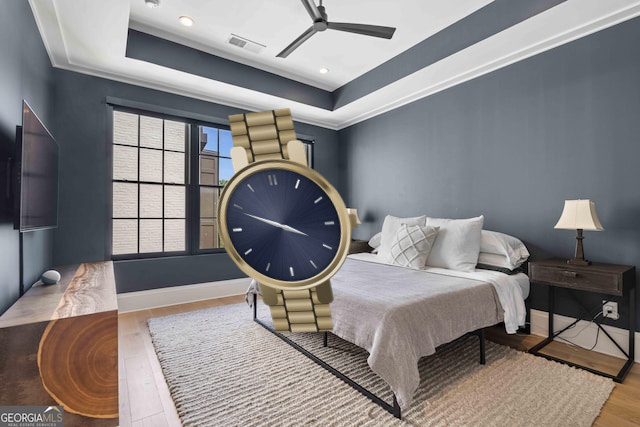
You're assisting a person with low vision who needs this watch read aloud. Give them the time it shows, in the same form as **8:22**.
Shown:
**3:49**
